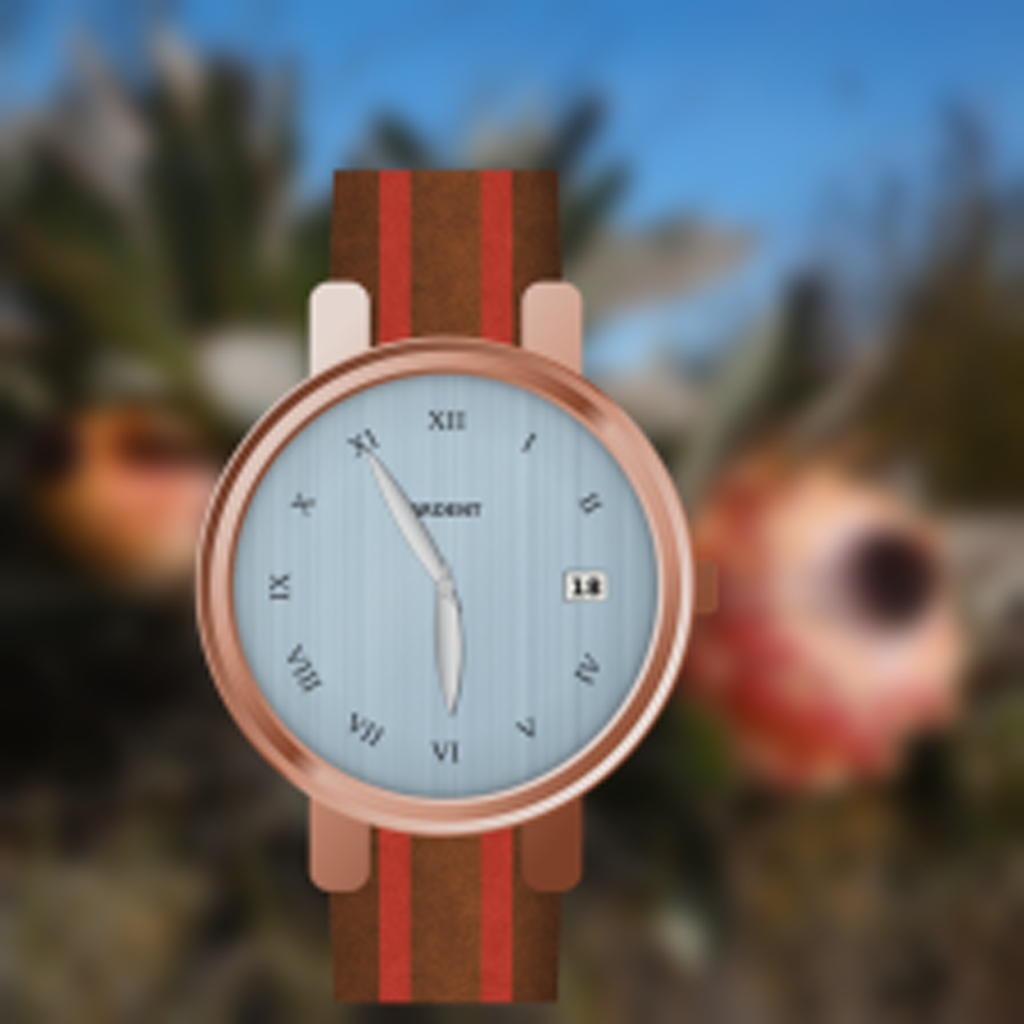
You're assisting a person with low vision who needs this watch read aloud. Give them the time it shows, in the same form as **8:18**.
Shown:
**5:55**
